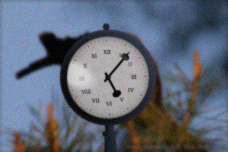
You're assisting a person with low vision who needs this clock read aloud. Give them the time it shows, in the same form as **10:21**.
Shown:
**5:07**
